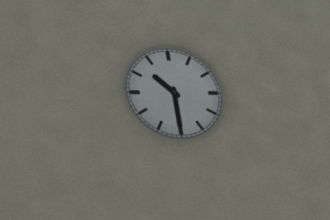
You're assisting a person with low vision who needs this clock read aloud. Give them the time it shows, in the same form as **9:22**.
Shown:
**10:30**
